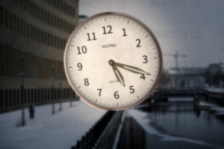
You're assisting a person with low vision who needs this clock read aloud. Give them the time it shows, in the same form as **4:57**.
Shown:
**5:19**
